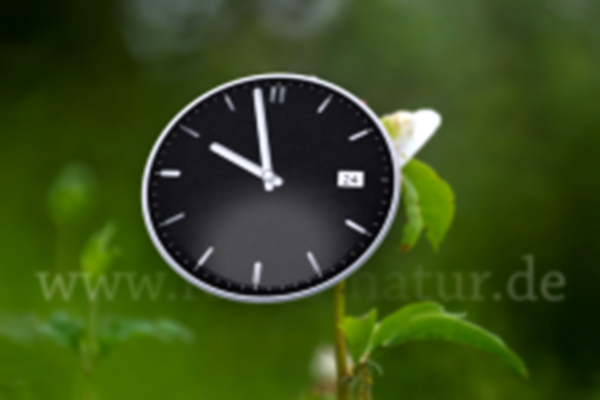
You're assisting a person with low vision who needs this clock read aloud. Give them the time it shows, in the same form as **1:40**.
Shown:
**9:58**
